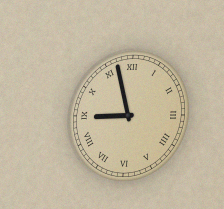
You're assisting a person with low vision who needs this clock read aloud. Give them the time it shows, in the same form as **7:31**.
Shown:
**8:57**
